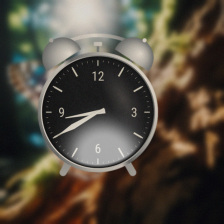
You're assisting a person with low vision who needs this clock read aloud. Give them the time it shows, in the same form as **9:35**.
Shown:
**8:40**
